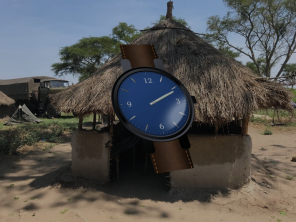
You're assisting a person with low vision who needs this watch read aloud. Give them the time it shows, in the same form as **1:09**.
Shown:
**2:11**
